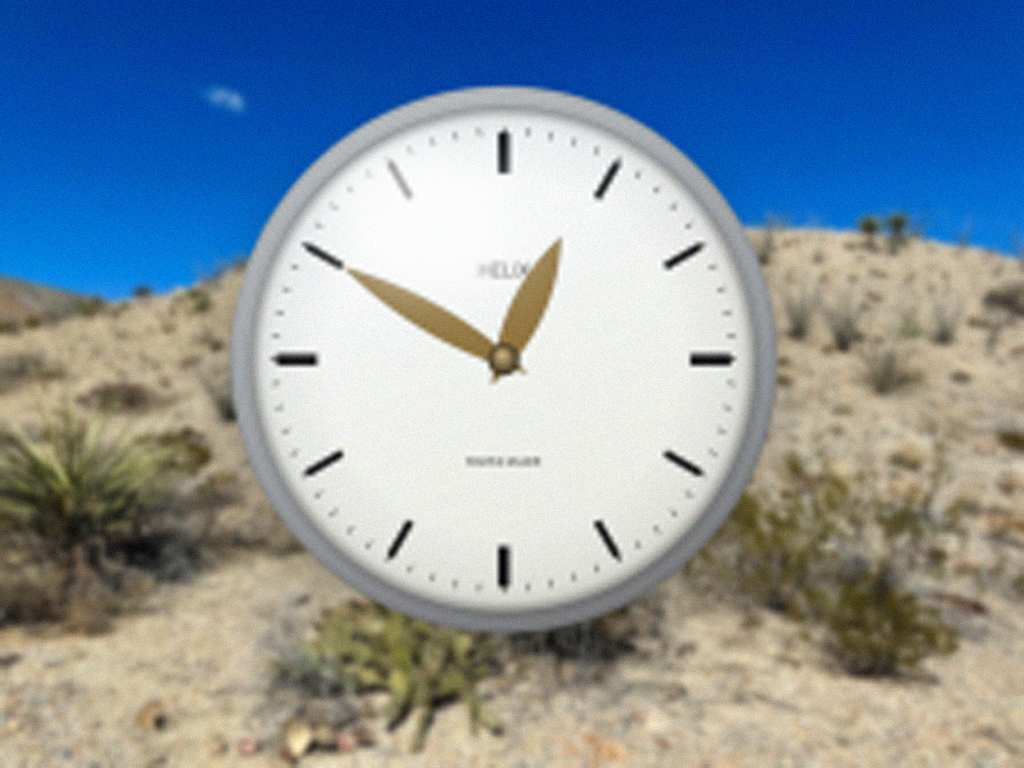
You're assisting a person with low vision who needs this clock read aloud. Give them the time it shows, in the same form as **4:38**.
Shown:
**12:50**
